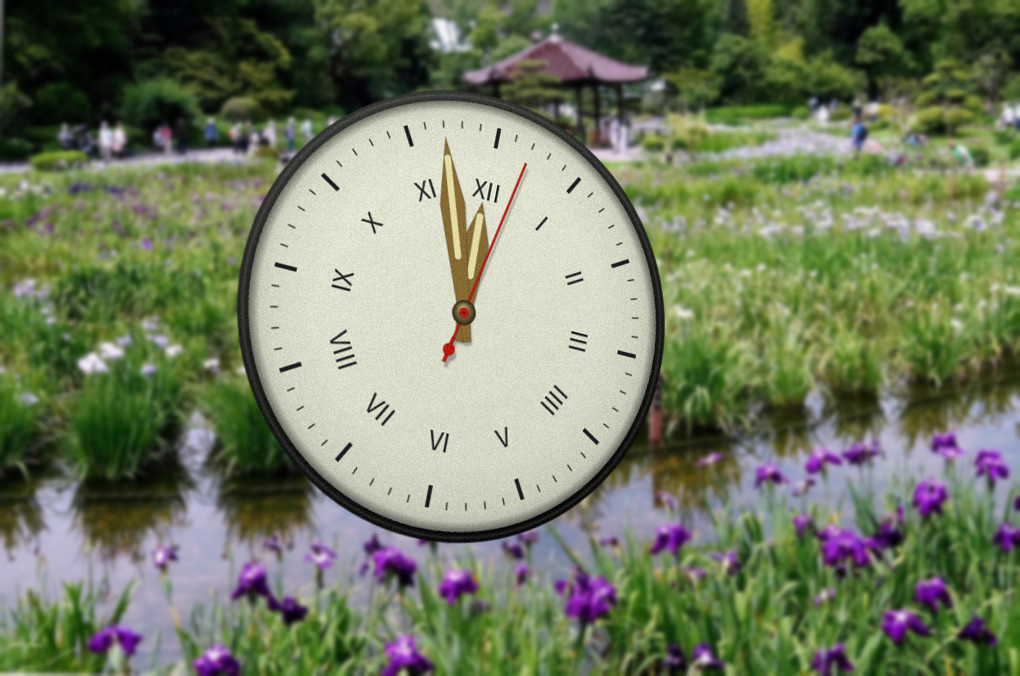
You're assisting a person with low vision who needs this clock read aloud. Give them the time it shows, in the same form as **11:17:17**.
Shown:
**11:57:02**
